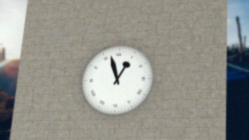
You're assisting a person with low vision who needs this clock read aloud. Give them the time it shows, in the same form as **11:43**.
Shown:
**12:57**
